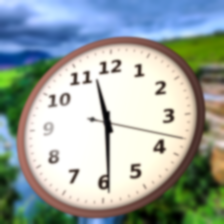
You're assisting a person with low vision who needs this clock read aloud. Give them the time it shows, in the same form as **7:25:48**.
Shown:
**11:29:18**
